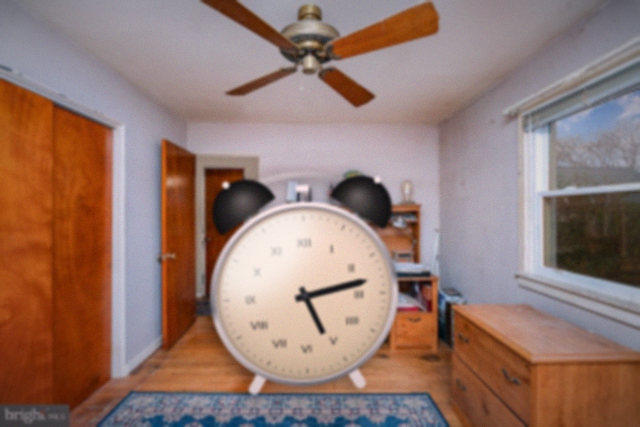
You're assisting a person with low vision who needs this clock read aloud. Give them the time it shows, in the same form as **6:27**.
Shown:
**5:13**
